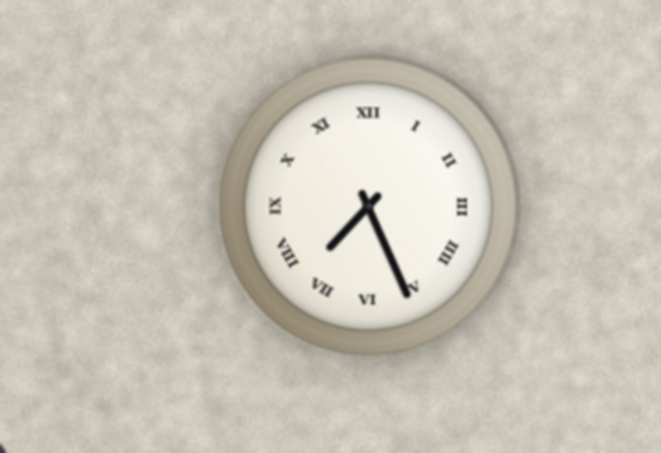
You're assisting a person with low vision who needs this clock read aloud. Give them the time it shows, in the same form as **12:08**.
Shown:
**7:26**
